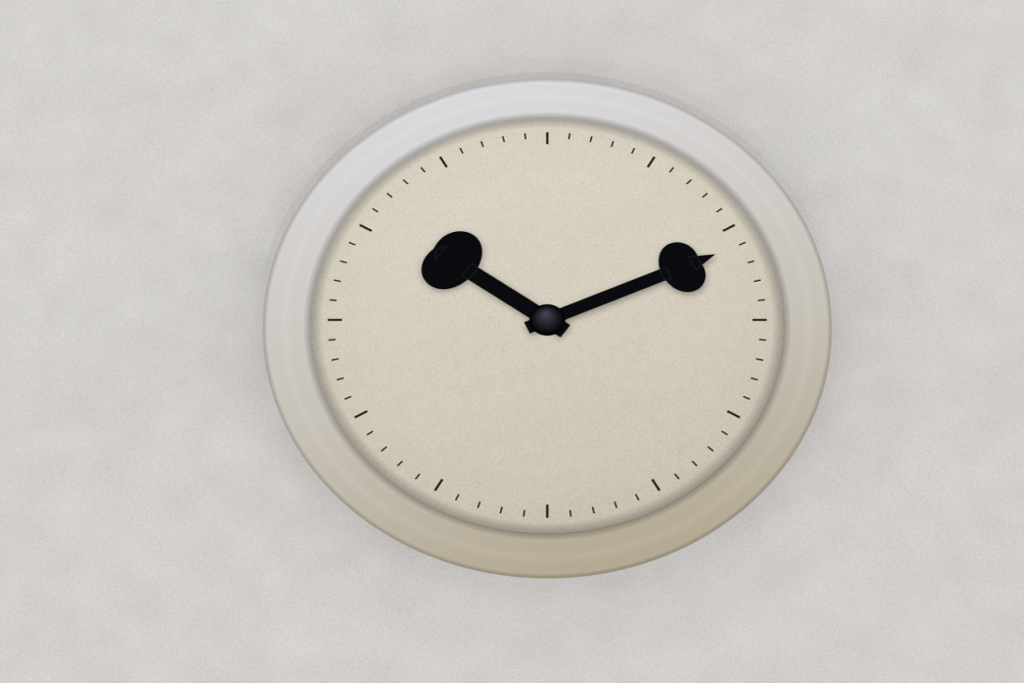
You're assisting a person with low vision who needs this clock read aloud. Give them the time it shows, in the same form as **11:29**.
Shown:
**10:11**
